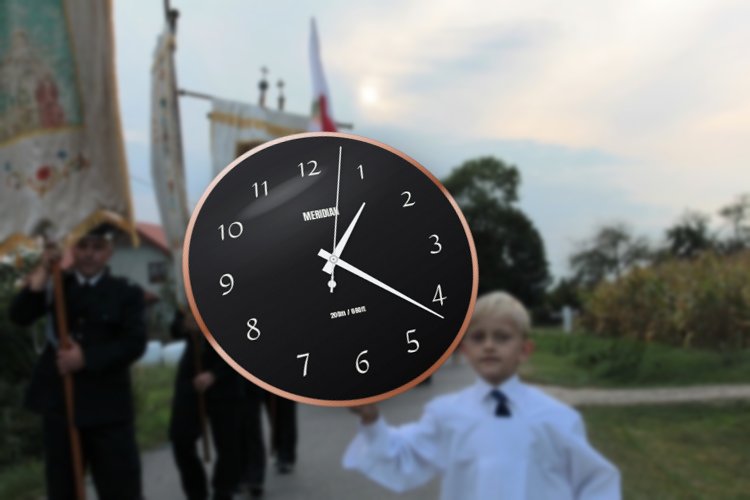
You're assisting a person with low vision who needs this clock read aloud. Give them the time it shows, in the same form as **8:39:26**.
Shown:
**1:22:03**
